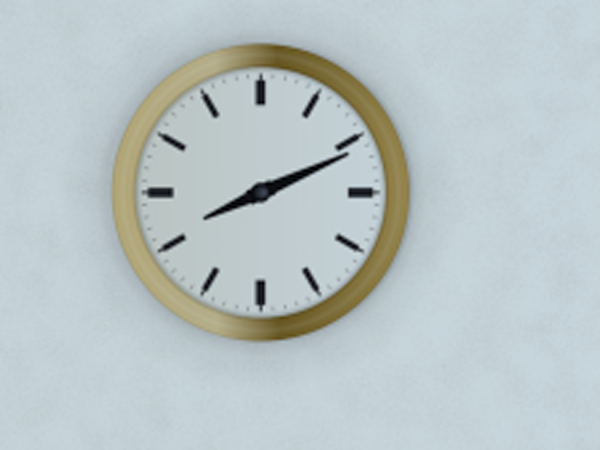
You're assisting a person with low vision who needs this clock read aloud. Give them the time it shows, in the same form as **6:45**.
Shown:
**8:11**
